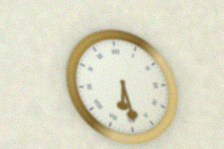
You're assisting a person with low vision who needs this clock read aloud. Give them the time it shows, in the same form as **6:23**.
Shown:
**6:29**
